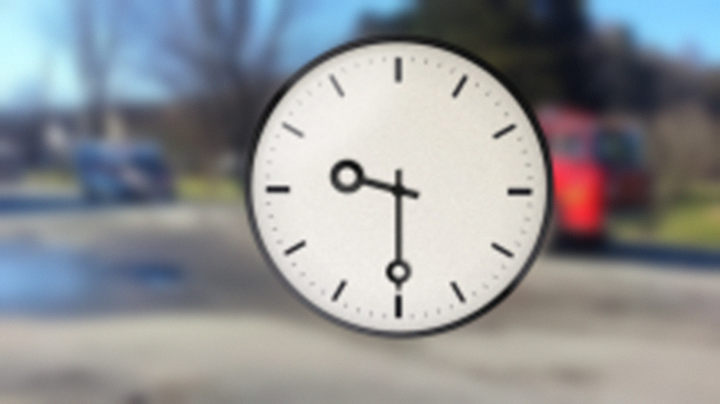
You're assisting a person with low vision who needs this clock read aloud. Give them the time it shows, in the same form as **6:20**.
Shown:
**9:30**
